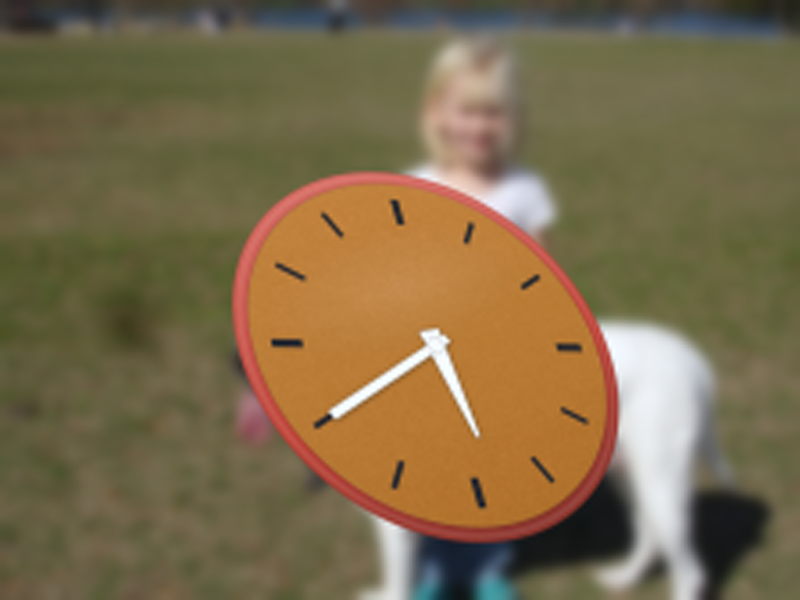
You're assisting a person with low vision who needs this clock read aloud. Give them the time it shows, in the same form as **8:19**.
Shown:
**5:40**
